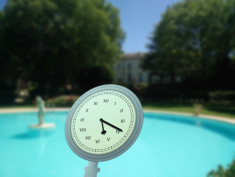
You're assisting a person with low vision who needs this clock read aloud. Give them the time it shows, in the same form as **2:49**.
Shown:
**5:19**
